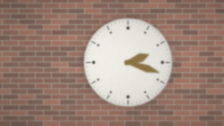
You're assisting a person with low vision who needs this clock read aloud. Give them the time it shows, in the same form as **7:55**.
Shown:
**2:18**
